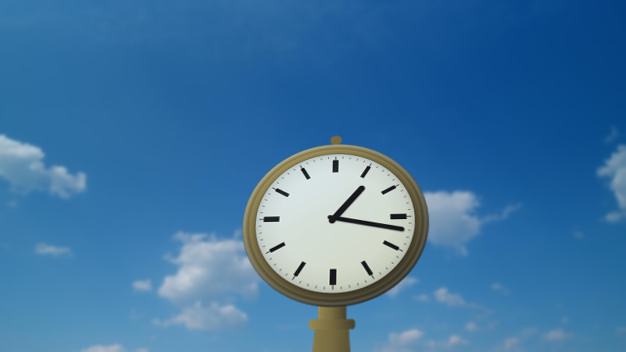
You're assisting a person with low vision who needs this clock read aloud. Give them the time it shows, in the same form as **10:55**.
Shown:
**1:17**
